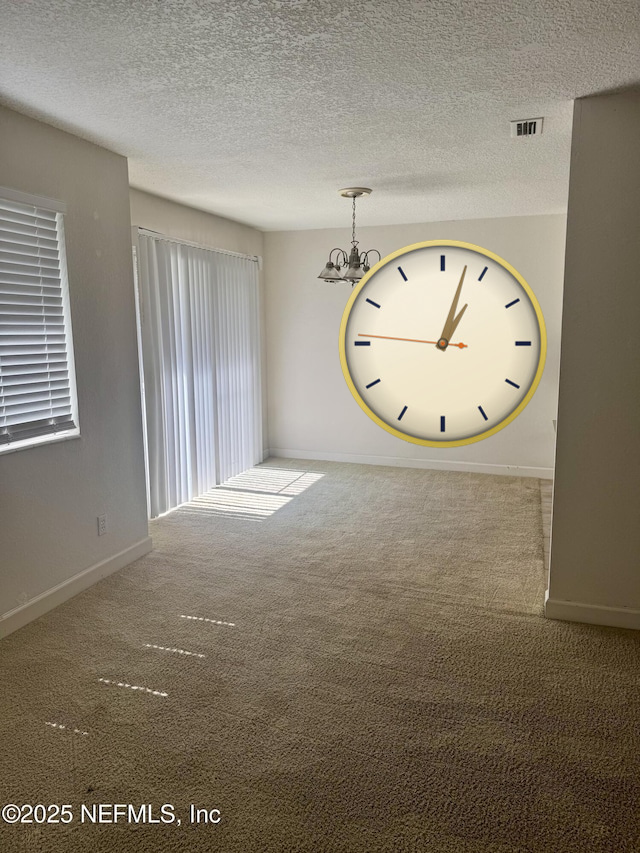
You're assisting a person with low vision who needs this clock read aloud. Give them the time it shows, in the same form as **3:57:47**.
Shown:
**1:02:46**
